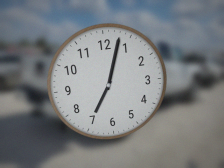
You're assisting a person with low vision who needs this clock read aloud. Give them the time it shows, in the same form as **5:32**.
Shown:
**7:03**
